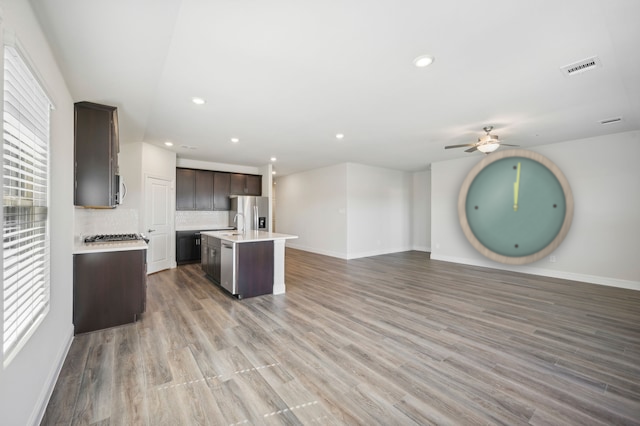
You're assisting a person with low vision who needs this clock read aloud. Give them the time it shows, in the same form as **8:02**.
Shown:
**12:01**
